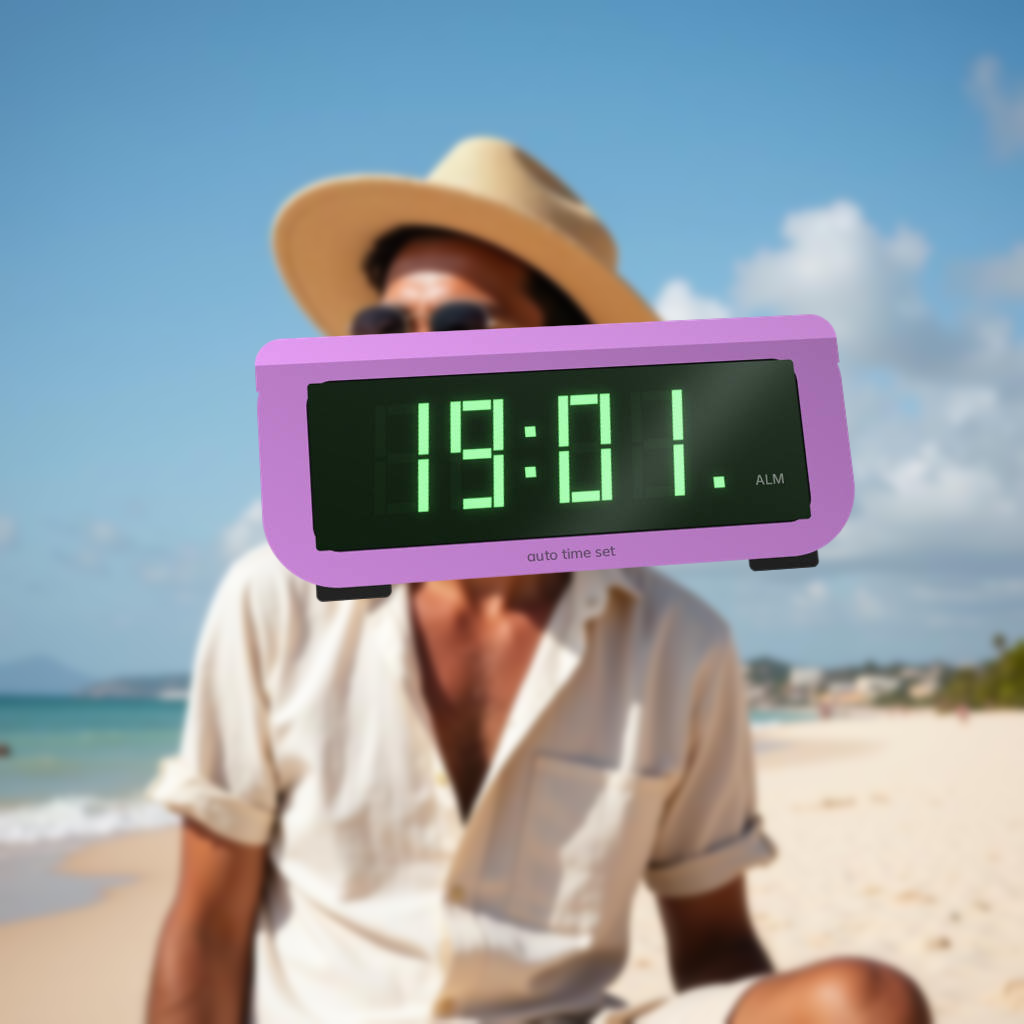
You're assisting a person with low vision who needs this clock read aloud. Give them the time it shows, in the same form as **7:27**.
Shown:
**19:01**
